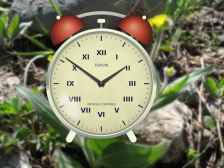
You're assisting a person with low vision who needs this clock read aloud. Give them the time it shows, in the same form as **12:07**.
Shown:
**1:51**
